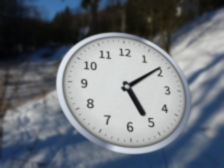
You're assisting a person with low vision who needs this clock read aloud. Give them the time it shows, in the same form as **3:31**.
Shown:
**5:09**
